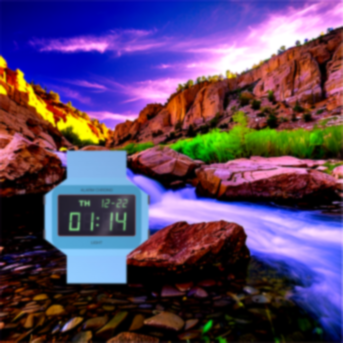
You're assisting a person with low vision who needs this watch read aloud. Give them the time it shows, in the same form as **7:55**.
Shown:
**1:14**
